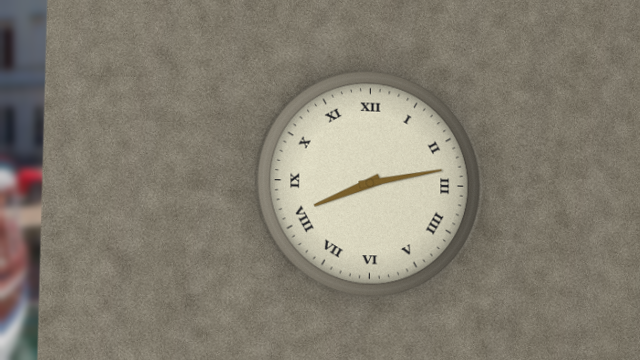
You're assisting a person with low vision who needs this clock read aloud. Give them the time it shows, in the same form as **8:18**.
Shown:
**8:13**
